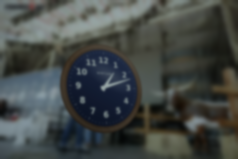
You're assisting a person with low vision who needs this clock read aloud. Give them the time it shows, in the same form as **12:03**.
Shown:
**1:12**
